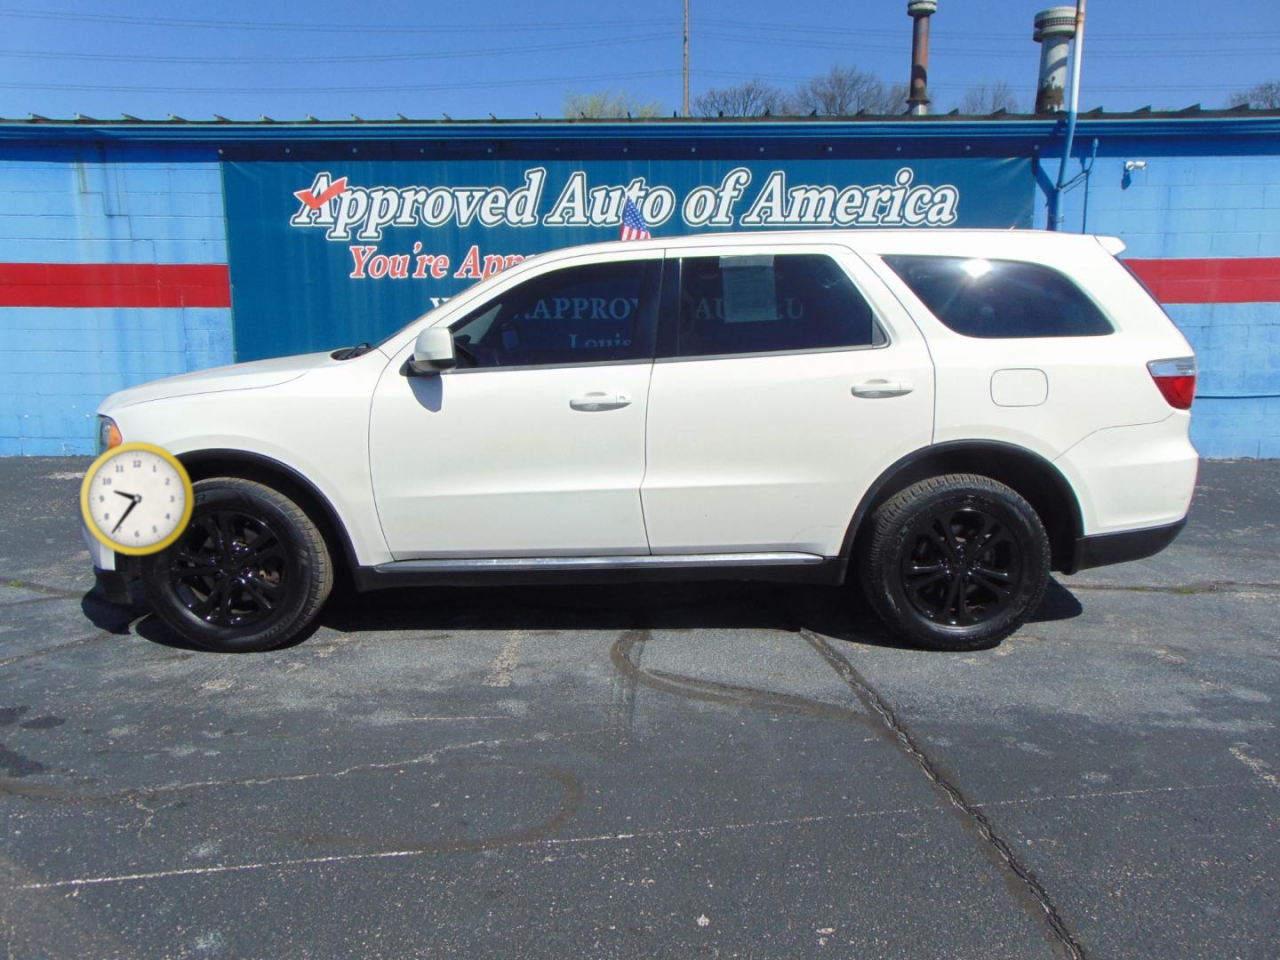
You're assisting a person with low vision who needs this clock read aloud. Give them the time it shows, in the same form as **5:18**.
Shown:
**9:36**
